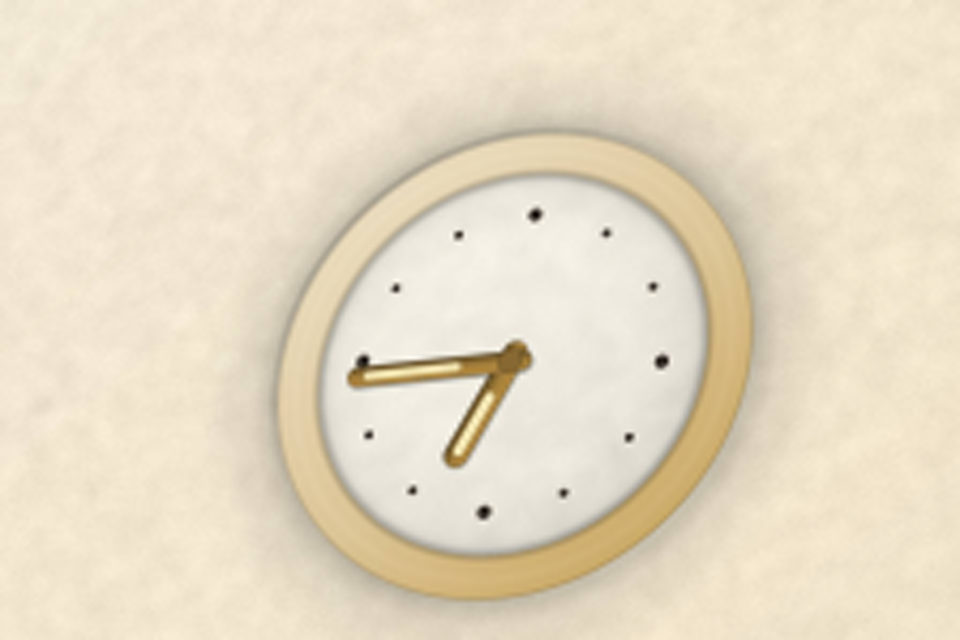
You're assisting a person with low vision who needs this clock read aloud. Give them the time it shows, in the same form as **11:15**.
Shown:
**6:44**
